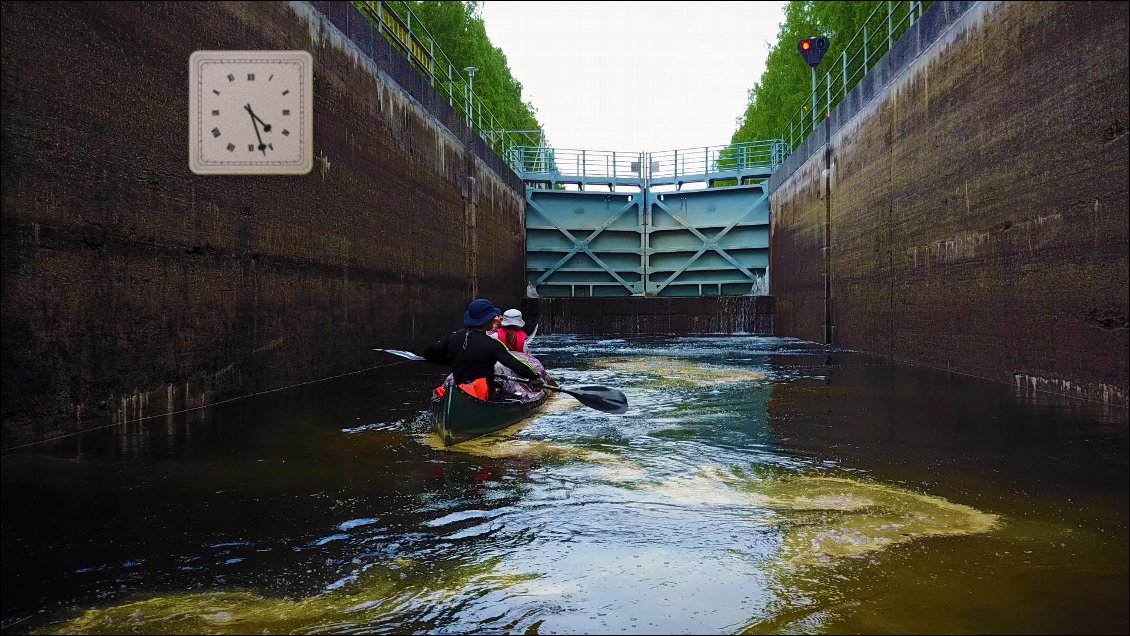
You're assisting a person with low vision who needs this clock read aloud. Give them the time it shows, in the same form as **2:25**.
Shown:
**4:27**
